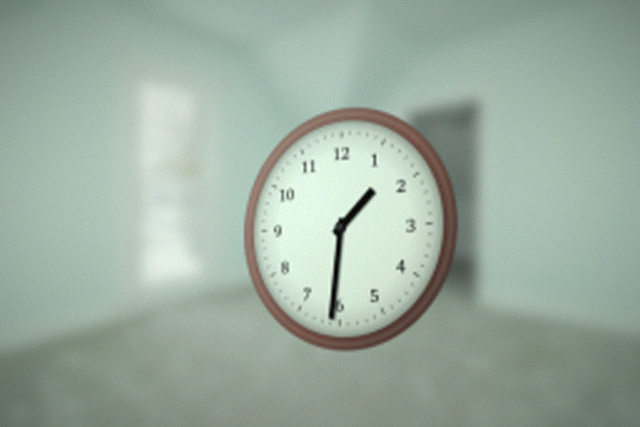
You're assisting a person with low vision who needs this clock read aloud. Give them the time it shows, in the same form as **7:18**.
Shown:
**1:31**
